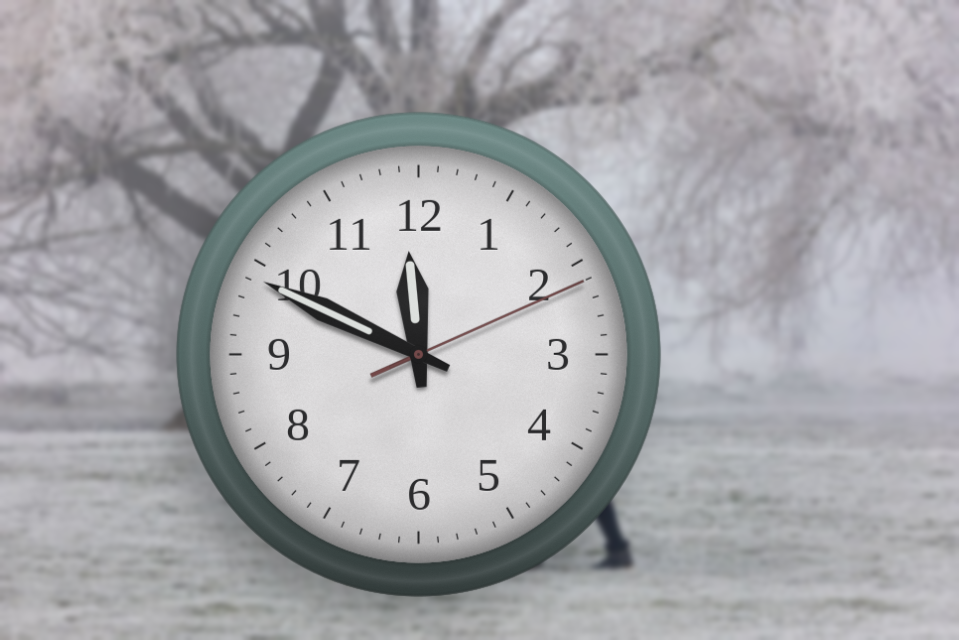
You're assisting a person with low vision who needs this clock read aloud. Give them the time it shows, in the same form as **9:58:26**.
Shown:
**11:49:11**
